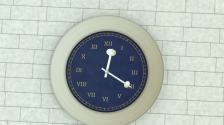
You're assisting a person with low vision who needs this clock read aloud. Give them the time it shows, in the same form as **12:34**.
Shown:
**12:20**
